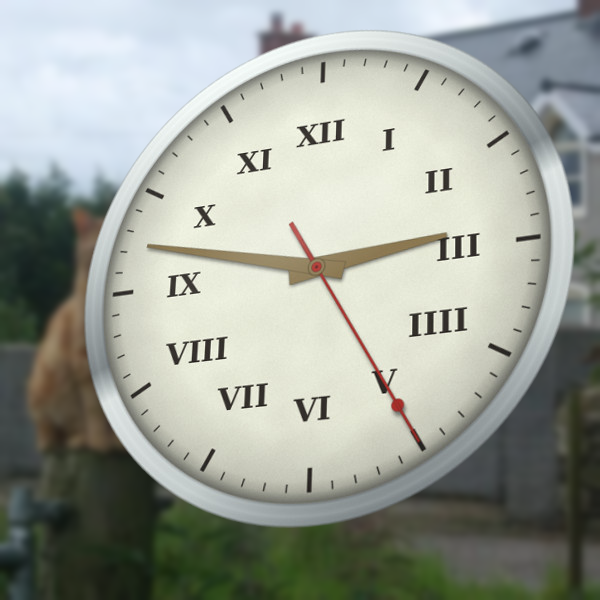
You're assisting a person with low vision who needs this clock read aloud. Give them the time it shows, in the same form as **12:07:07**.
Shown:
**2:47:25**
